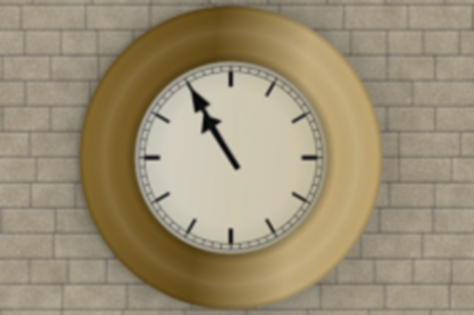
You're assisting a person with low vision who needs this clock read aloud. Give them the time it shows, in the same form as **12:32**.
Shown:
**10:55**
